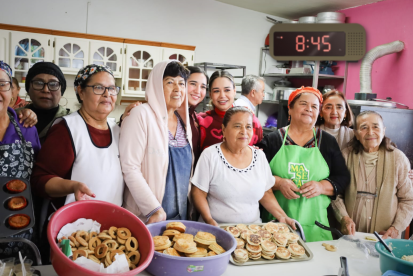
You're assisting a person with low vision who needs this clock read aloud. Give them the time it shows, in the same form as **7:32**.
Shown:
**8:45**
